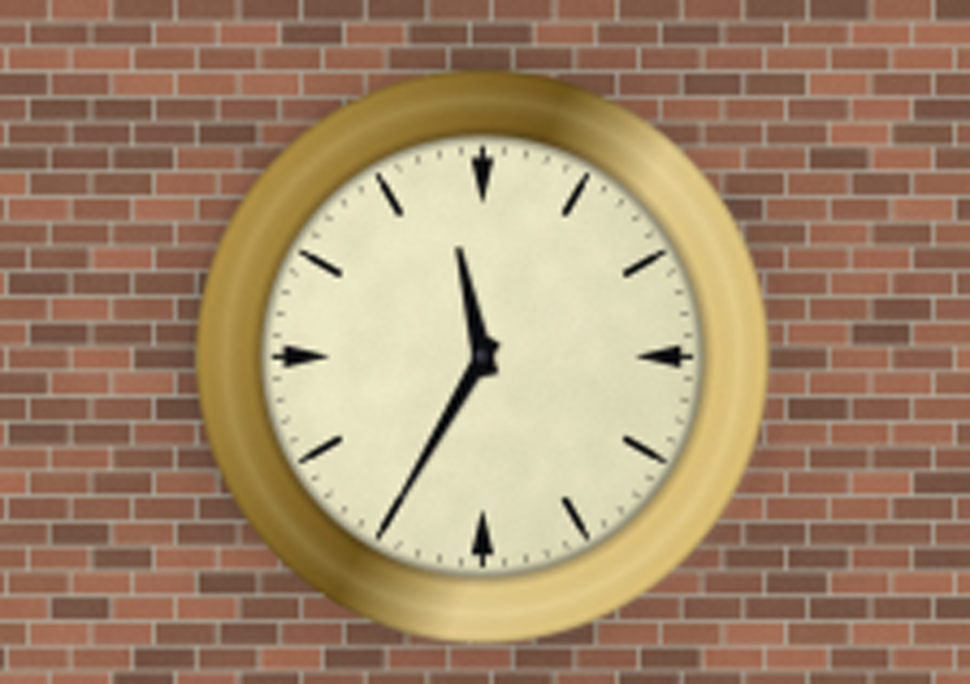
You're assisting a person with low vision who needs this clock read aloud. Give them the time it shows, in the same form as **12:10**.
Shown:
**11:35**
